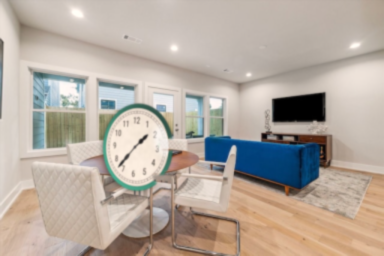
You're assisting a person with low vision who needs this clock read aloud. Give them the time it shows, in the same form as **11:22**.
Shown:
**1:37**
